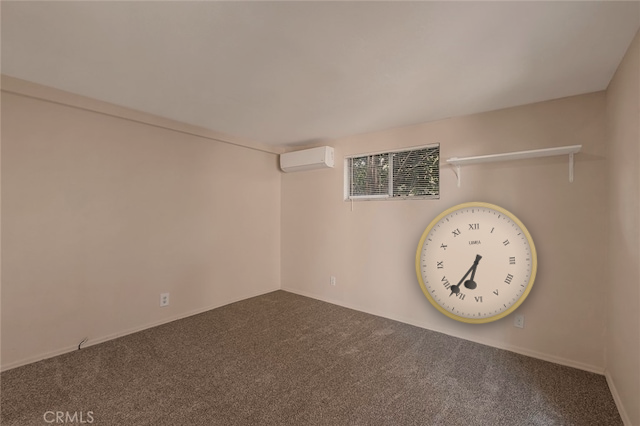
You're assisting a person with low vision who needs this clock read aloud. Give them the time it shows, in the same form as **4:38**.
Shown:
**6:37**
